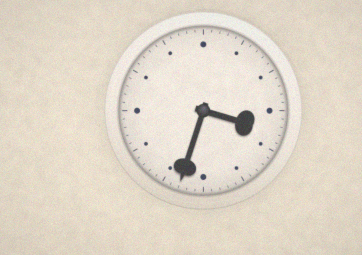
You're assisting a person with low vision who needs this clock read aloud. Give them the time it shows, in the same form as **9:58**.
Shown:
**3:33**
